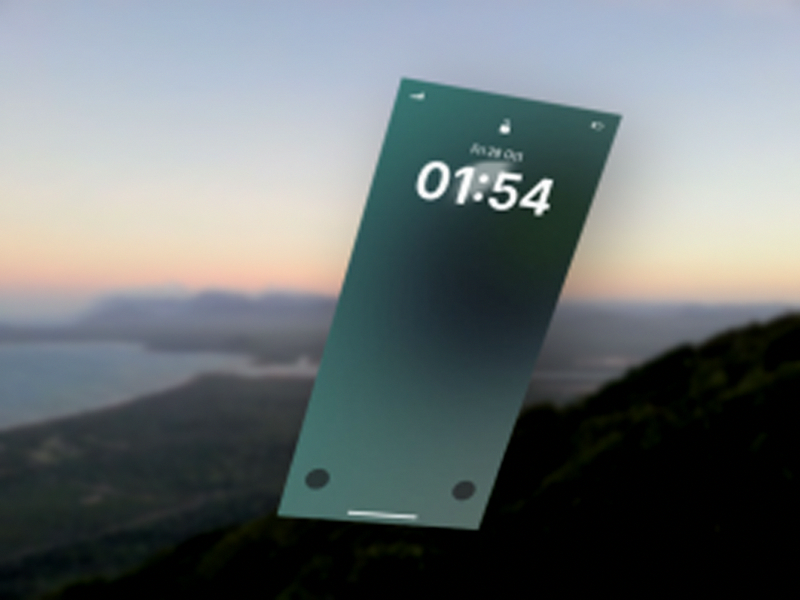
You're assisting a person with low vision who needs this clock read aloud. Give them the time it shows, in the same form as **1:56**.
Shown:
**1:54**
